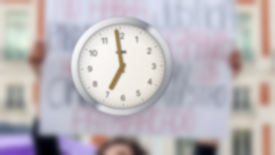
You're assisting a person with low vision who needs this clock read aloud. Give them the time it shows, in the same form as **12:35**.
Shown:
**6:59**
